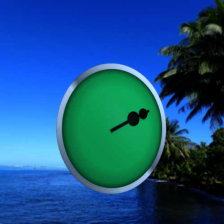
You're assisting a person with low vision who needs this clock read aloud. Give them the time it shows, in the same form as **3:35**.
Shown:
**2:11**
